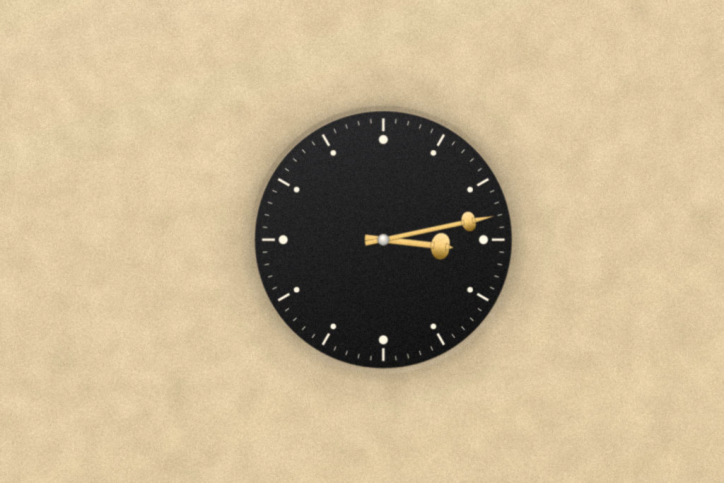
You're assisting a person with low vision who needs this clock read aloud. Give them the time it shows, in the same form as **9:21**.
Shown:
**3:13**
